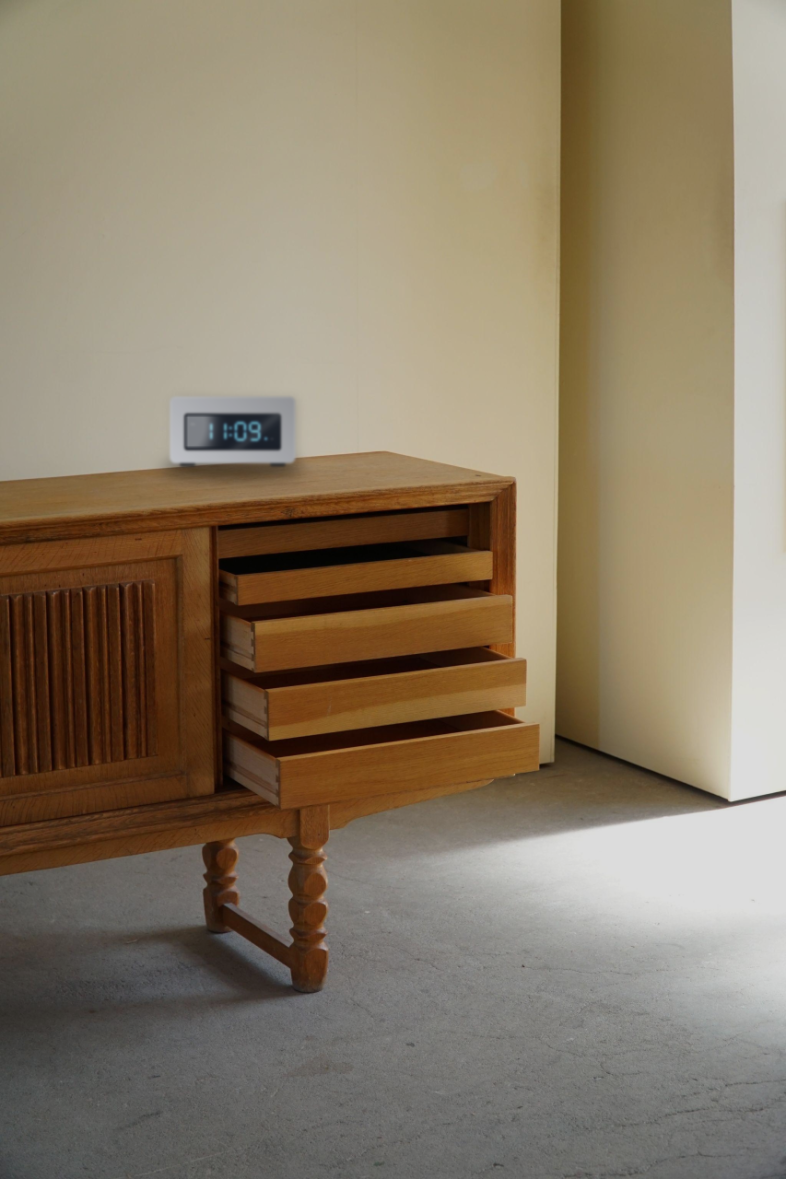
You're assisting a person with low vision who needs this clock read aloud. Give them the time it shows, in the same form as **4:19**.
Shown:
**11:09**
